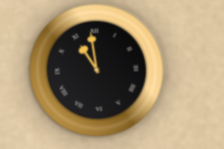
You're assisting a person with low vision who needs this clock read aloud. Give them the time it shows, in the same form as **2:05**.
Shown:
**10:59**
